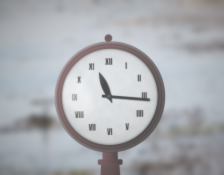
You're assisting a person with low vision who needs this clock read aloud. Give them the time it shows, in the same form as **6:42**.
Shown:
**11:16**
